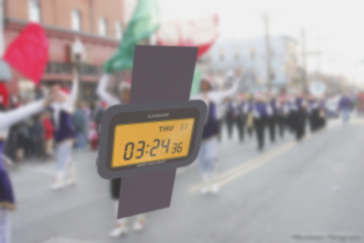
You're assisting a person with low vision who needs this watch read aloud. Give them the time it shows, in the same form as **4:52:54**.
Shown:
**3:24:36**
